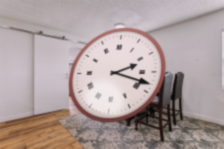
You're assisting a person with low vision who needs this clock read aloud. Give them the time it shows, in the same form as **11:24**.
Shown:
**2:18**
